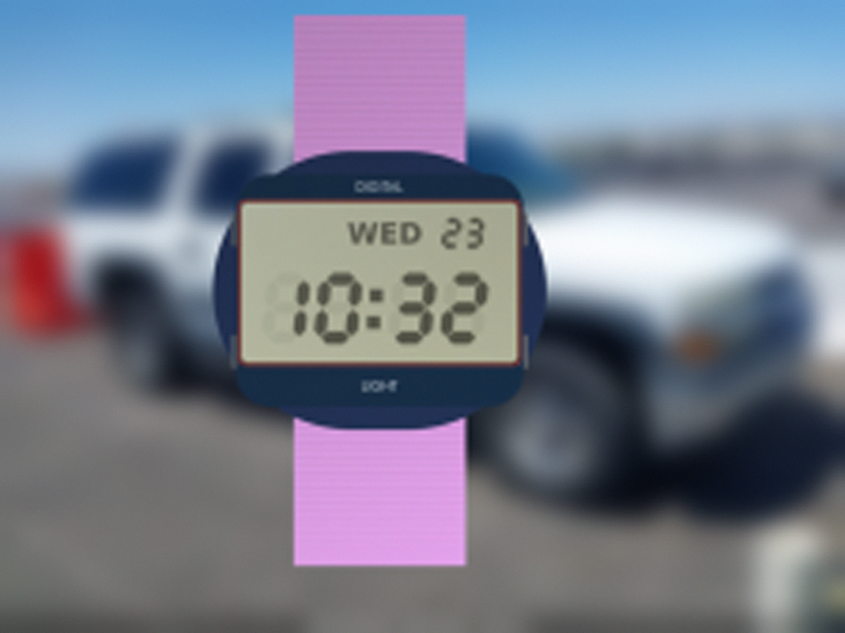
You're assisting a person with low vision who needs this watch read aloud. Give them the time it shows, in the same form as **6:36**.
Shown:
**10:32**
